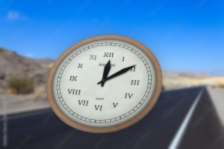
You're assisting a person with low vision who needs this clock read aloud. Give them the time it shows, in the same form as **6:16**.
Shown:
**12:09**
